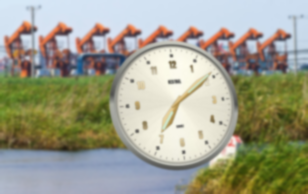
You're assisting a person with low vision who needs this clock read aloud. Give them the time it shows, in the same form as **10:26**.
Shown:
**7:09**
